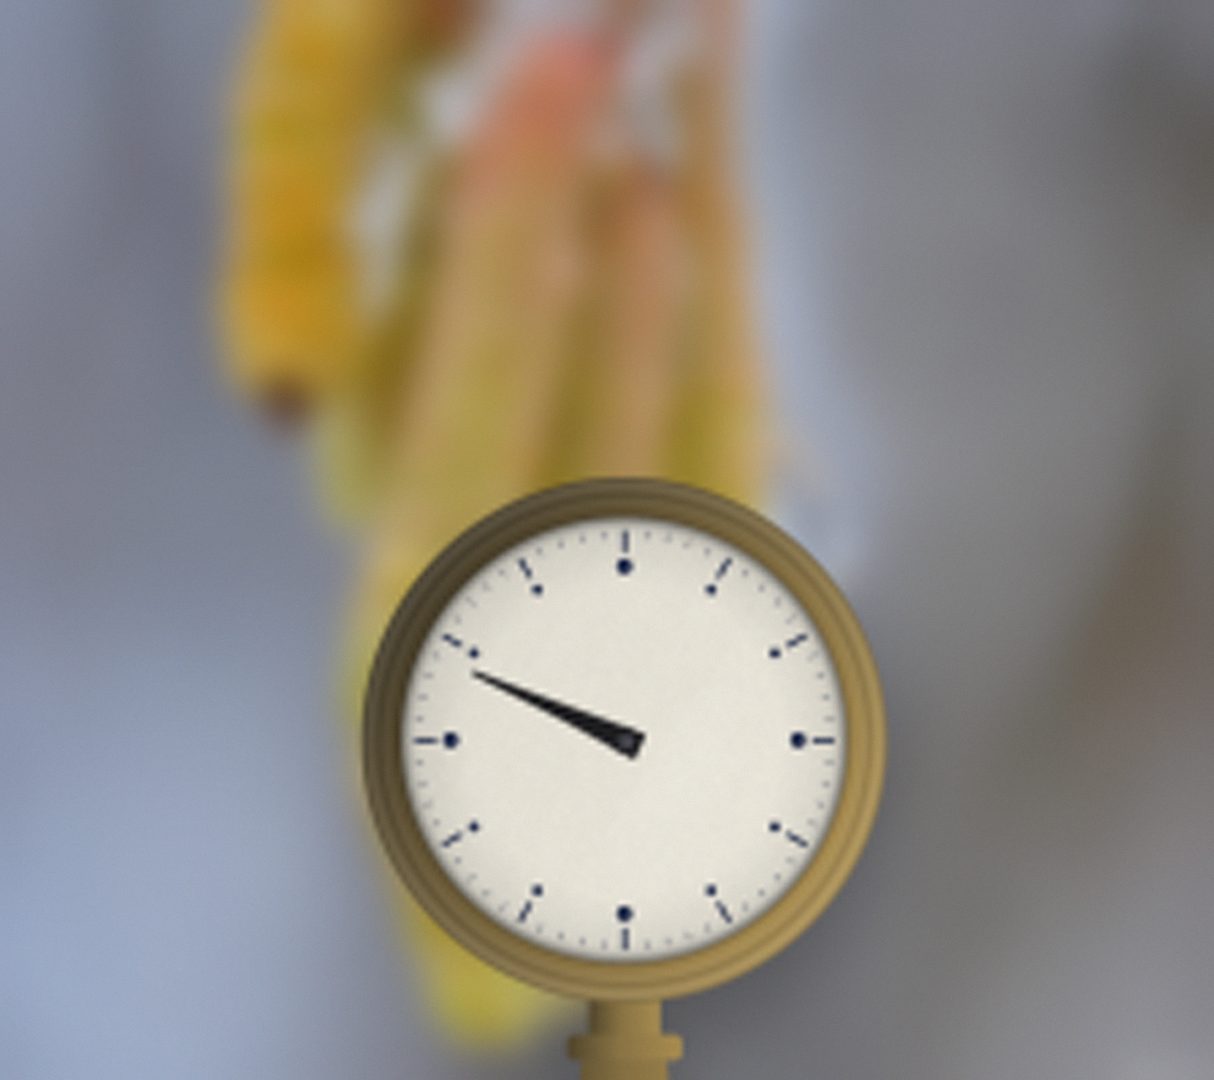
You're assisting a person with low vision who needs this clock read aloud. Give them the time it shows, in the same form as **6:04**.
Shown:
**9:49**
